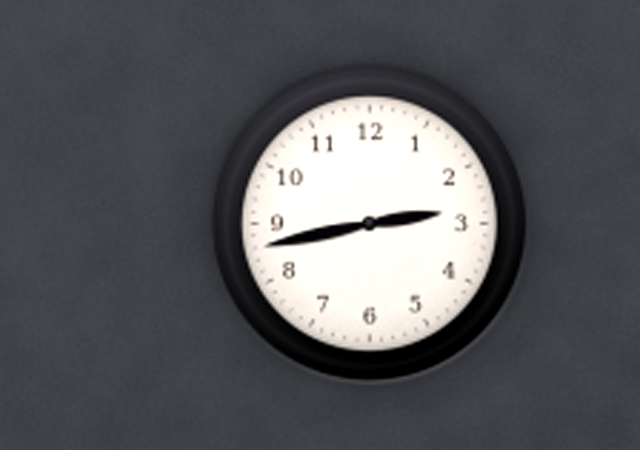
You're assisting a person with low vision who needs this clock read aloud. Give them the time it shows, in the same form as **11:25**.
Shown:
**2:43**
